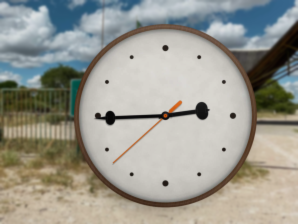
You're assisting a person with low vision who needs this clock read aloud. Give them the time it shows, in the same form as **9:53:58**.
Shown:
**2:44:38**
